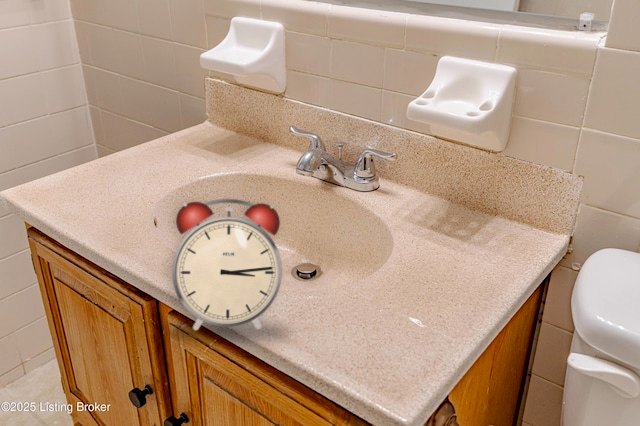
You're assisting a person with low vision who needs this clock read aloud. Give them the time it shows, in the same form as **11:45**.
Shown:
**3:14**
